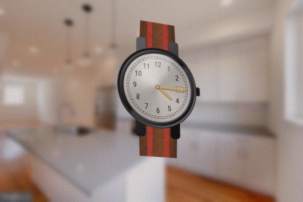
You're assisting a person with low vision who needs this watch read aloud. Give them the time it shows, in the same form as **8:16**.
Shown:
**4:15**
